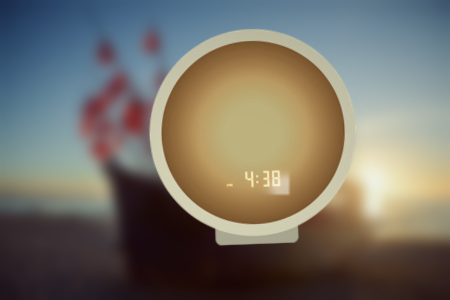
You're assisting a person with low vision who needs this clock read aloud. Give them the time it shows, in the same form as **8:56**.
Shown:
**4:38**
